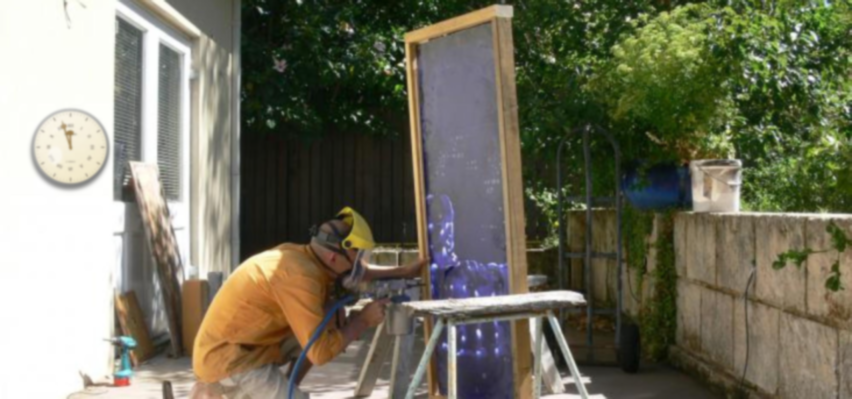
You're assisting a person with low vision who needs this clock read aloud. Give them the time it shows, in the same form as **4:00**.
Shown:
**11:57**
